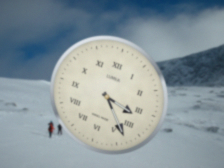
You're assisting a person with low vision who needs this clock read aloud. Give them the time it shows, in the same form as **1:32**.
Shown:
**3:23**
